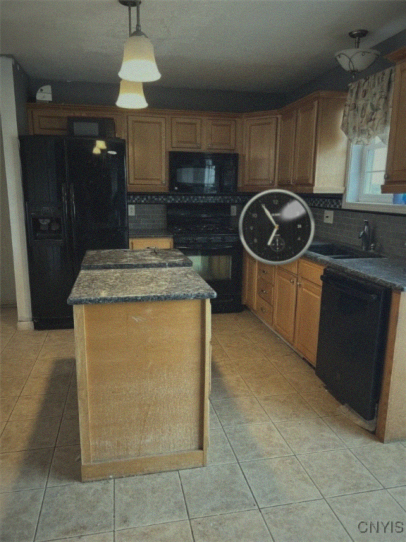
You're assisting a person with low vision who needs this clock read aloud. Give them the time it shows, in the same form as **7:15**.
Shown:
**6:55**
